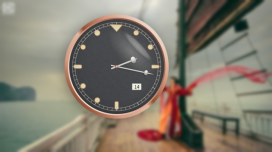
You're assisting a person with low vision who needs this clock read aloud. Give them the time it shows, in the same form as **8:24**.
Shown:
**2:17**
